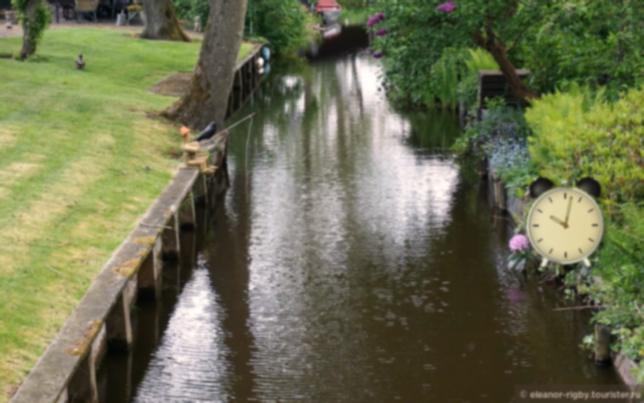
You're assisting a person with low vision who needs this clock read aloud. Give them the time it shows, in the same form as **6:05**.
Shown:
**10:02**
